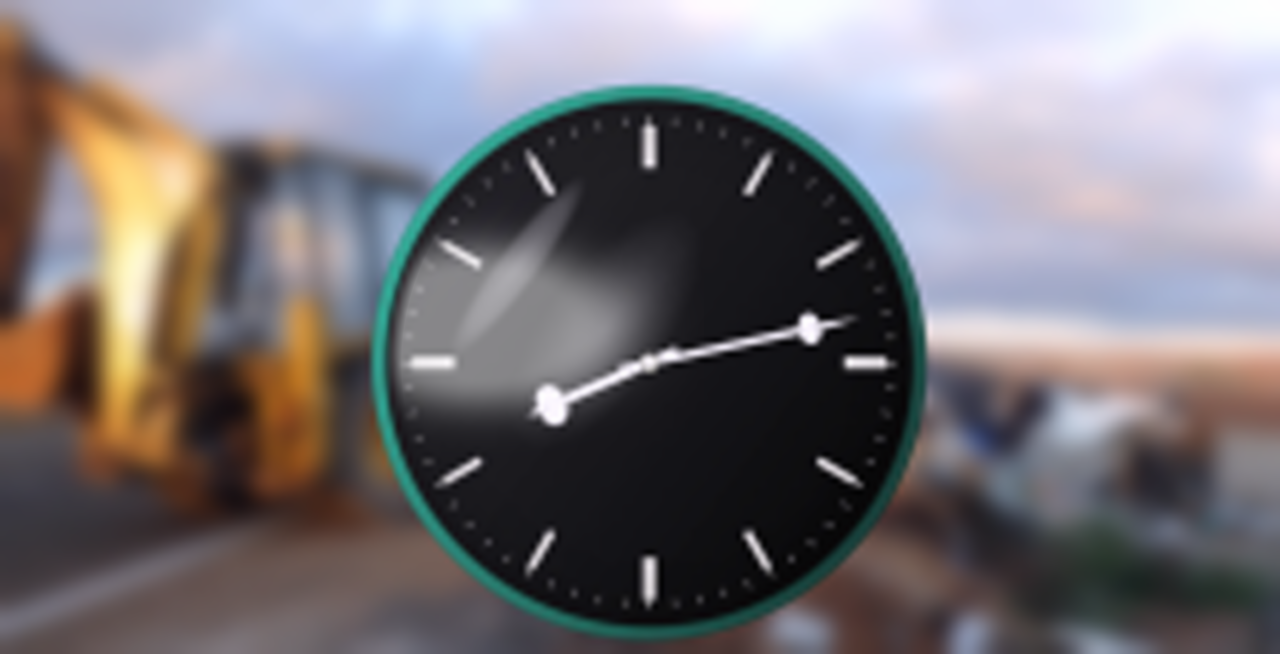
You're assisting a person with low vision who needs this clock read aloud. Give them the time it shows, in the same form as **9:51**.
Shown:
**8:13**
